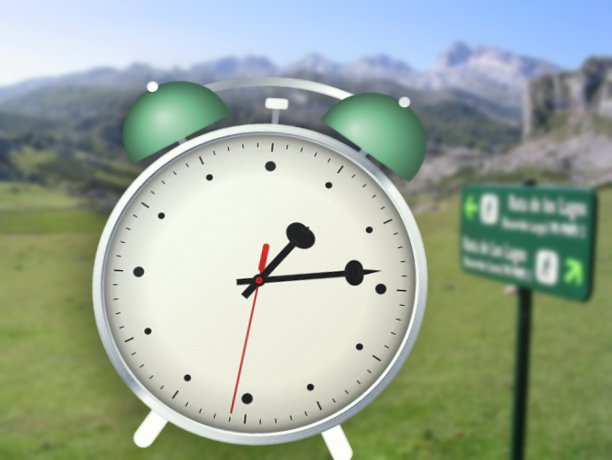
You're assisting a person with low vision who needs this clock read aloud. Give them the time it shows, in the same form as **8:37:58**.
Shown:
**1:13:31**
